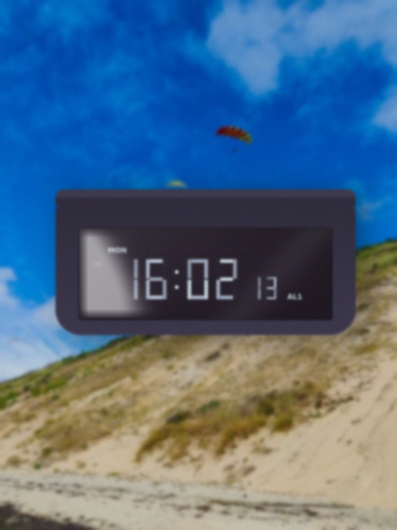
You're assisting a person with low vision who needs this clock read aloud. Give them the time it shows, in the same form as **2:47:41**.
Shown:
**16:02:13**
